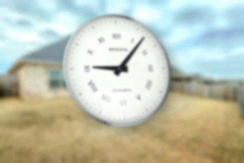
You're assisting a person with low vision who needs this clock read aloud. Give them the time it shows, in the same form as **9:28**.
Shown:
**9:07**
